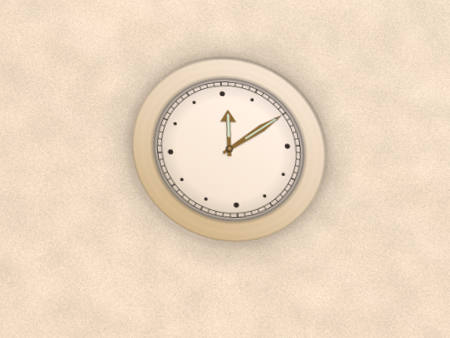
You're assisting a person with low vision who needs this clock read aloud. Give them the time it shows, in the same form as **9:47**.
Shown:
**12:10**
